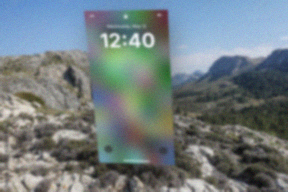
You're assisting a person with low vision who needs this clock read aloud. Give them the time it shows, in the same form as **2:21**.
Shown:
**12:40**
